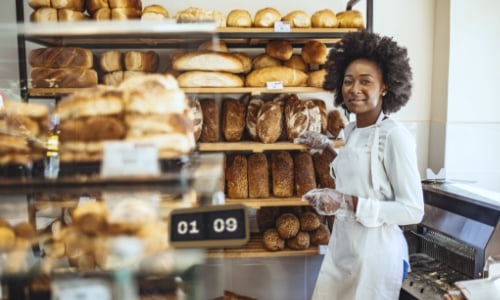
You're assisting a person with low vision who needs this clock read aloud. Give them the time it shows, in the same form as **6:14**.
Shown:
**1:09**
